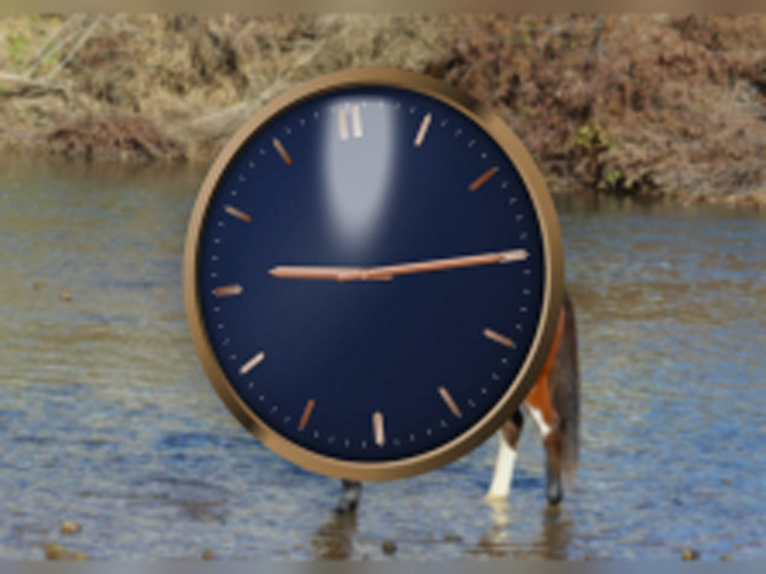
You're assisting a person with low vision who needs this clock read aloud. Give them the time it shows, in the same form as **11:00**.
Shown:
**9:15**
